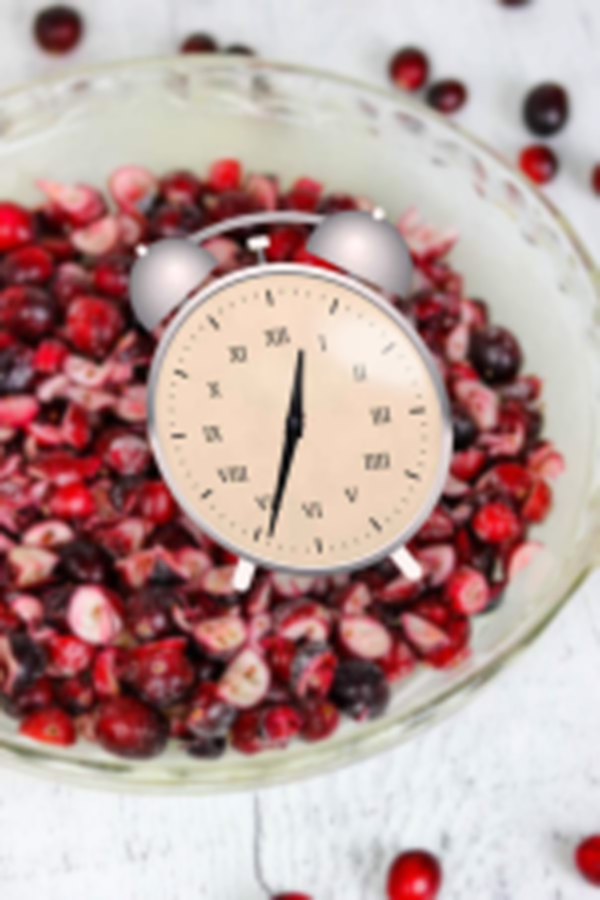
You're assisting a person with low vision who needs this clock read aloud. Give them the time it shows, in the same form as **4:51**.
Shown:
**12:34**
